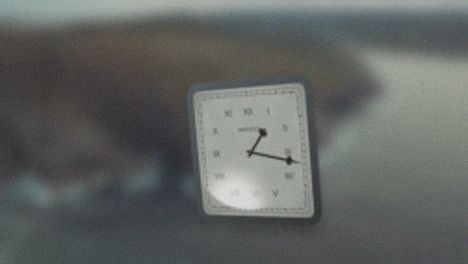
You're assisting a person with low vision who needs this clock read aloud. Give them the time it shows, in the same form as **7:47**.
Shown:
**1:17**
